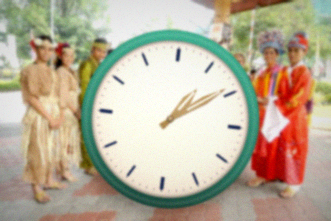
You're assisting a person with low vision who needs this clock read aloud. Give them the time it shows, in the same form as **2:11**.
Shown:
**1:09**
